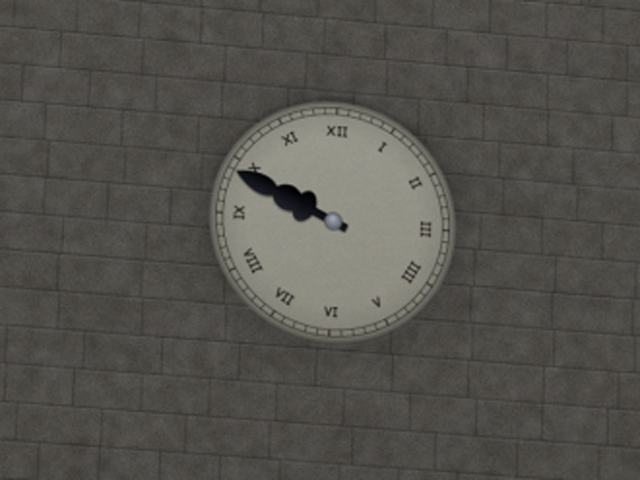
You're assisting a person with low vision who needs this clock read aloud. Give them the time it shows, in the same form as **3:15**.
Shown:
**9:49**
